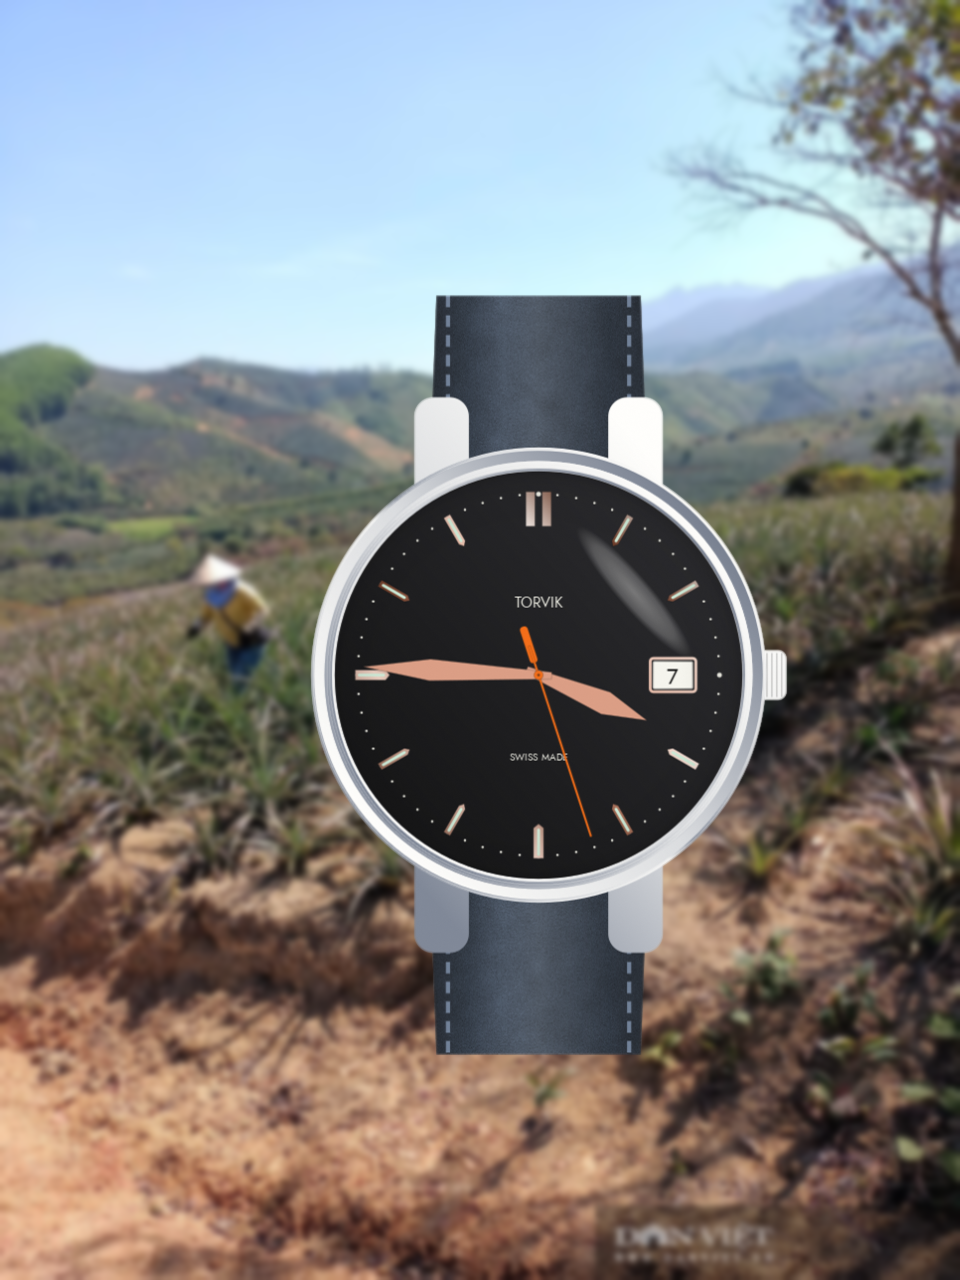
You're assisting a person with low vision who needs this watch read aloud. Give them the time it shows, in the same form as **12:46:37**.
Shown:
**3:45:27**
